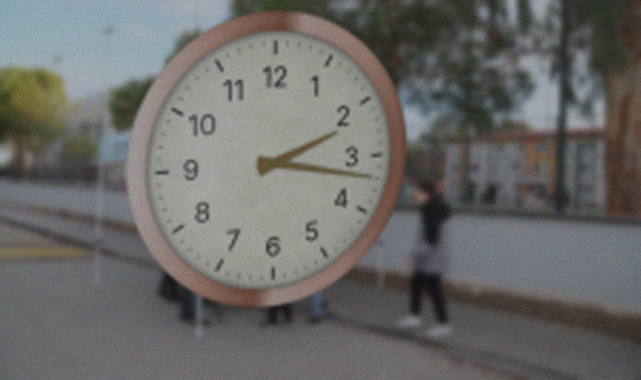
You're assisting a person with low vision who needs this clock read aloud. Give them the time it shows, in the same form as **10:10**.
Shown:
**2:17**
